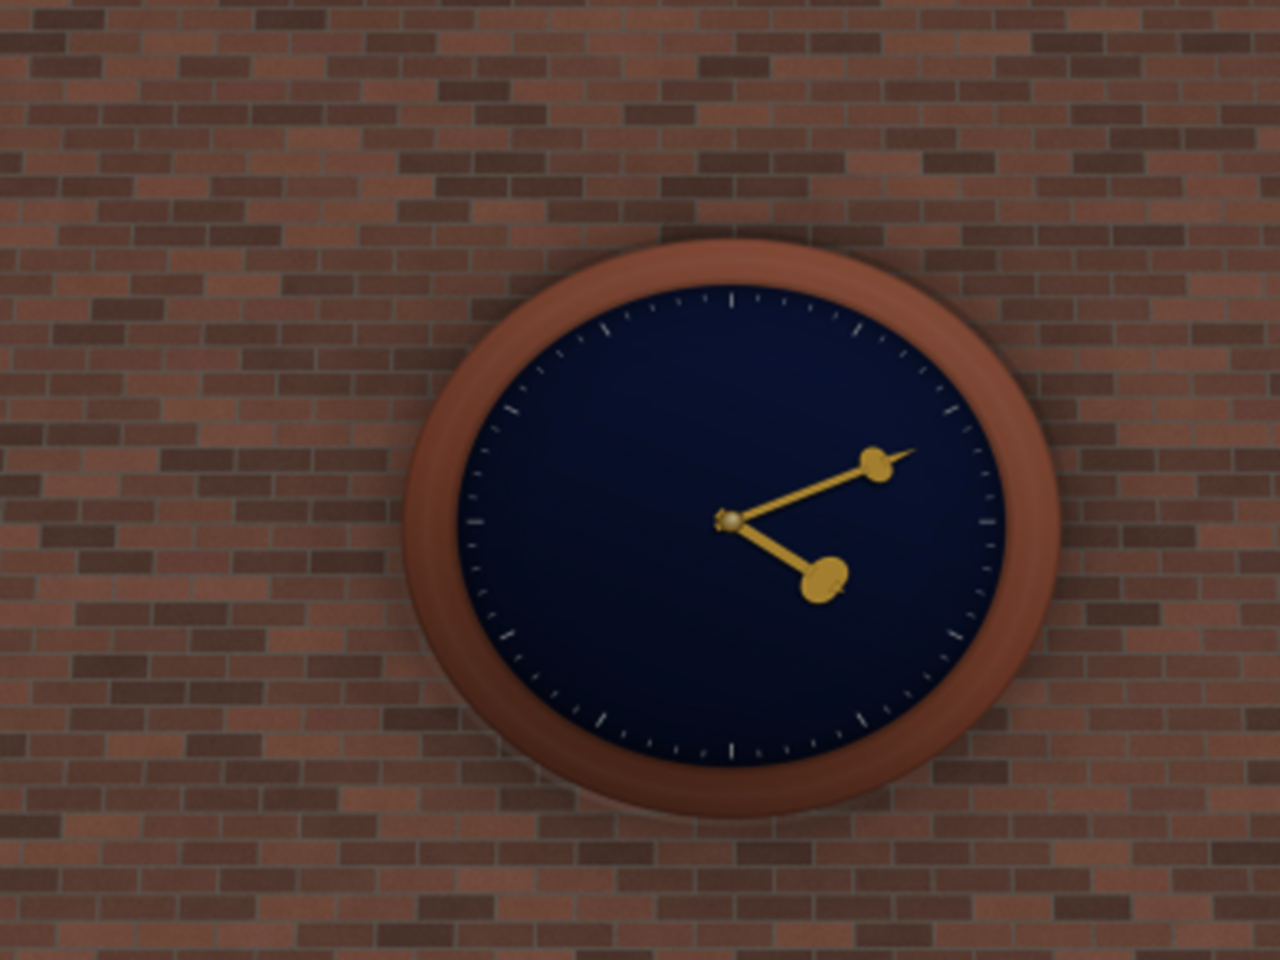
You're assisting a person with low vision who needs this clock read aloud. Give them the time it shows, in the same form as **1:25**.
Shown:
**4:11**
